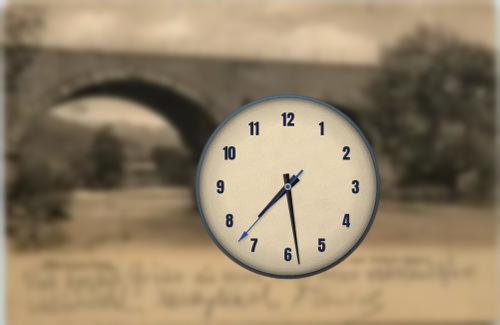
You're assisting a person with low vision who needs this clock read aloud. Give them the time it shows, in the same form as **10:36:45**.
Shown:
**7:28:37**
